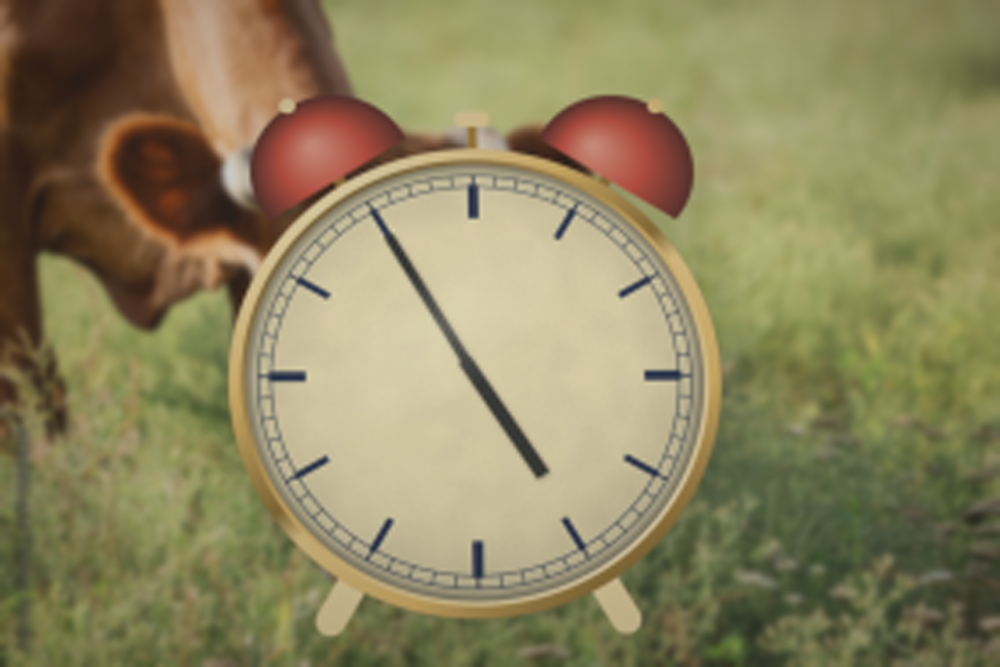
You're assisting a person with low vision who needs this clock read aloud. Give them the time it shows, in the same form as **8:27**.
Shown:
**4:55**
